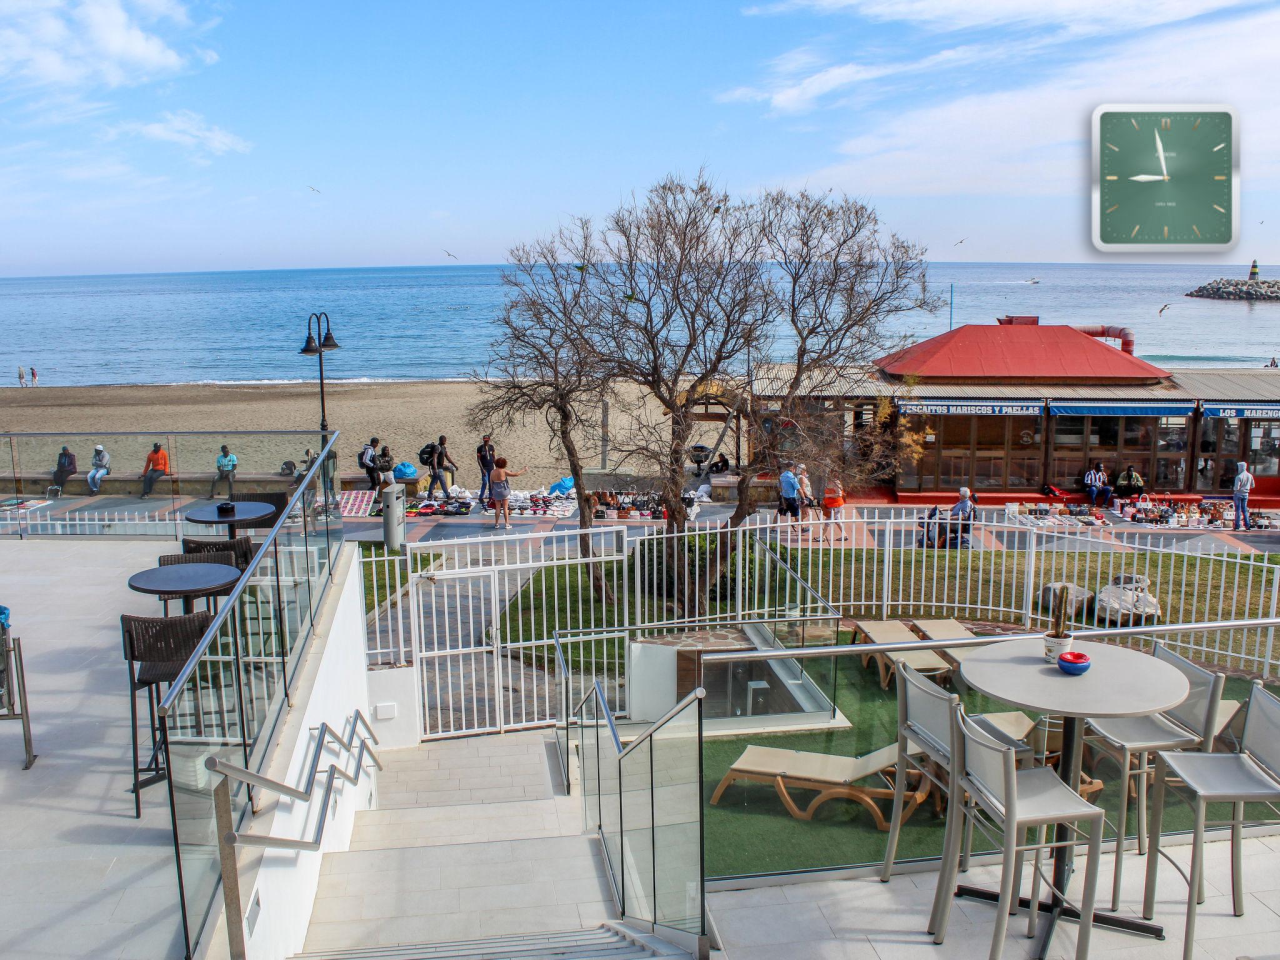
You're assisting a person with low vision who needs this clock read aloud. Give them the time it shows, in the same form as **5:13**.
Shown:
**8:58**
